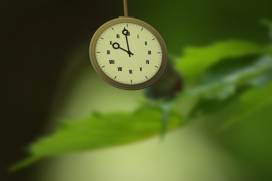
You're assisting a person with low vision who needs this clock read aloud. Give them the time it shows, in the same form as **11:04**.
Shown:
**9:59**
